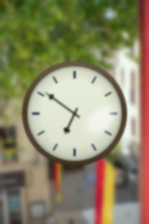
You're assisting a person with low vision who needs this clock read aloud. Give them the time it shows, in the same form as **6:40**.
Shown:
**6:51**
